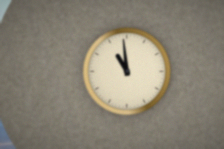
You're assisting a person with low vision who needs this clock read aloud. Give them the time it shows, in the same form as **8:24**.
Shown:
**10:59**
